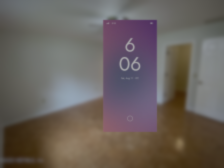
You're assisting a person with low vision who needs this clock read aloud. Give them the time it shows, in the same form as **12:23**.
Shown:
**6:06**
